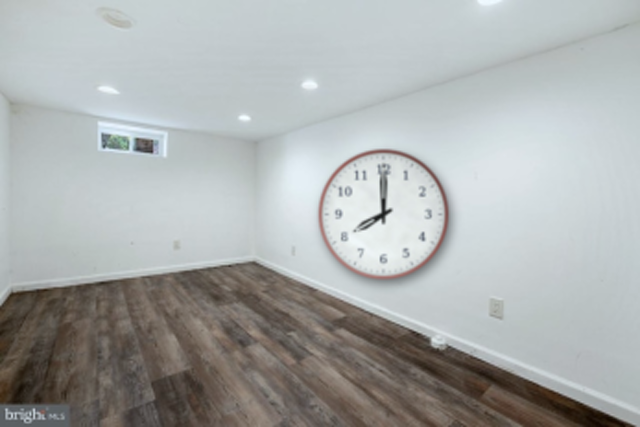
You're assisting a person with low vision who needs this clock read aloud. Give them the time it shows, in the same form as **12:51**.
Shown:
**8:00**
